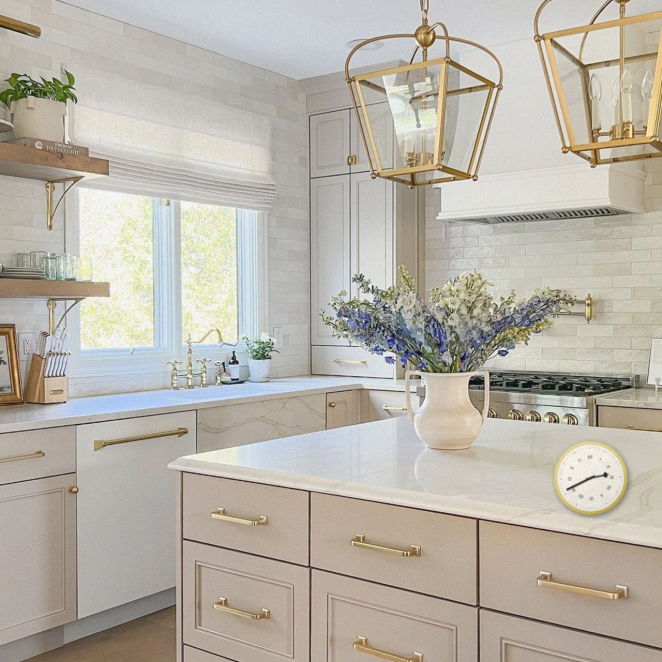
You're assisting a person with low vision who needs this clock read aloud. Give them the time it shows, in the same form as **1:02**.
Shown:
**2:41**
